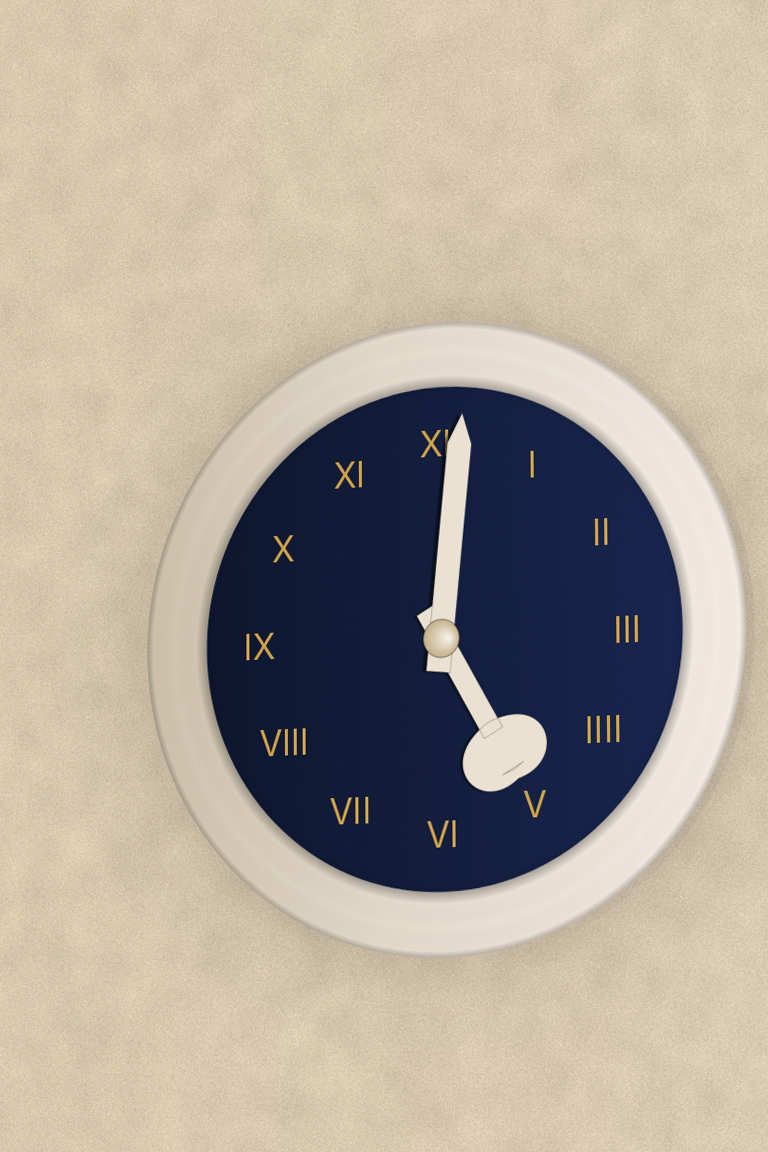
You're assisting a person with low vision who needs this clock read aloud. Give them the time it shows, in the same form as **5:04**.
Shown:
**5:01**
